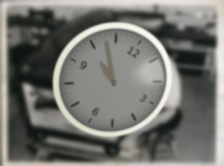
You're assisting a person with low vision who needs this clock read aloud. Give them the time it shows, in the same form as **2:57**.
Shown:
**9:53**
